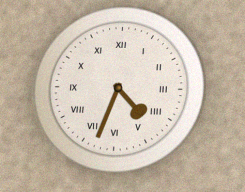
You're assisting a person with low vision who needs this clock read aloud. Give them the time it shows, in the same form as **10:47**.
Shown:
**4:33**
